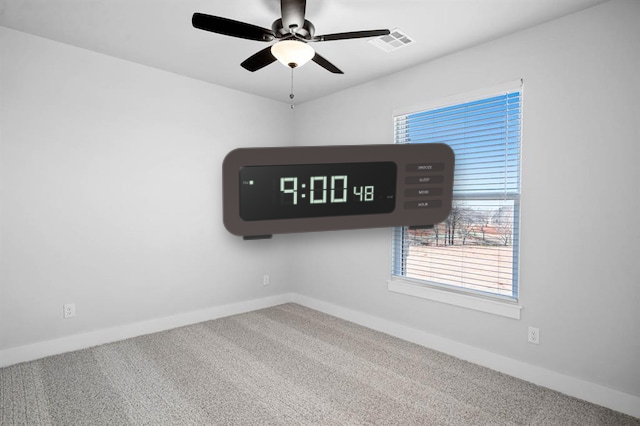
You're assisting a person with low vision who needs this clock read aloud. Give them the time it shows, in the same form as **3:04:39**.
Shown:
**9:00:48**
